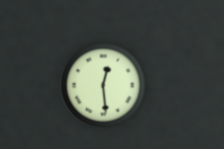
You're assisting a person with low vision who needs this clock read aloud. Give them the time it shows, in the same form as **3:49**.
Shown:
**12:29**
